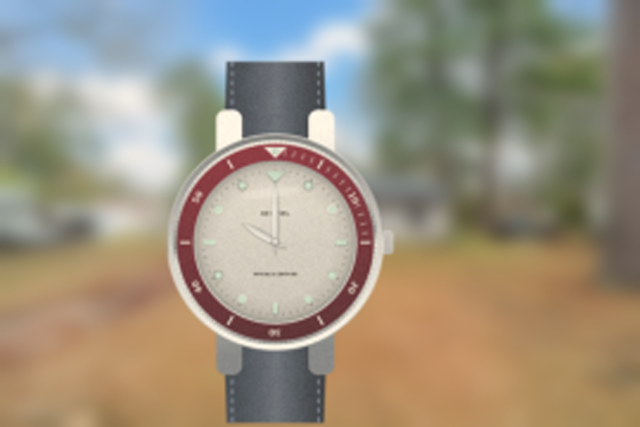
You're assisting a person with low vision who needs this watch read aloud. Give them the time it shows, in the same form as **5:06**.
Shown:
**10:00**
